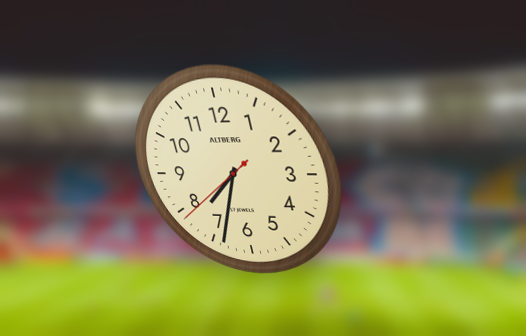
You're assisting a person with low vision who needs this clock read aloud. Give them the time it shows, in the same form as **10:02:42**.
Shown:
**7:33:39**
